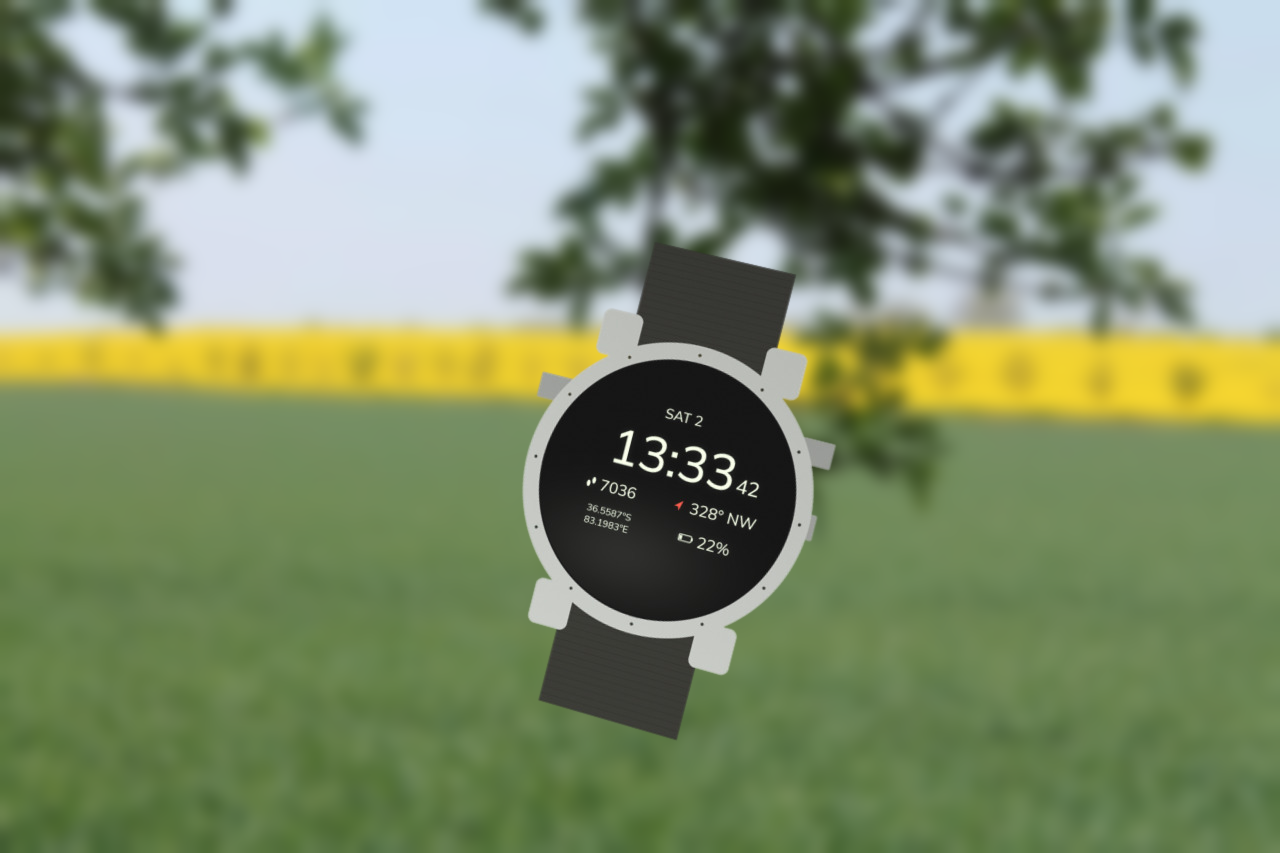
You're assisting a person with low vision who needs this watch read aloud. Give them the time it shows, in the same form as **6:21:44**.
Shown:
**13:33:42**
